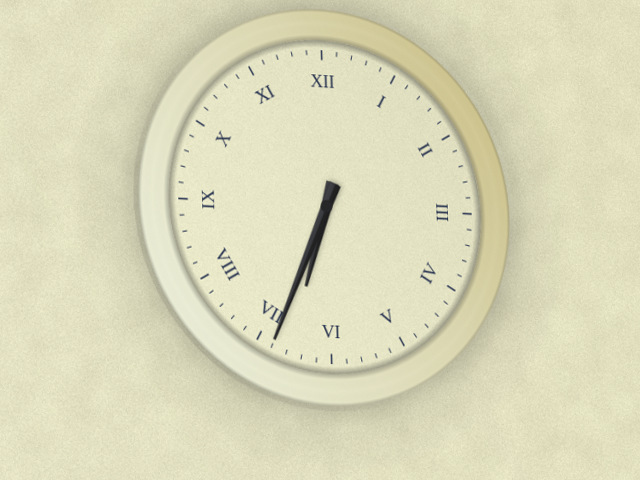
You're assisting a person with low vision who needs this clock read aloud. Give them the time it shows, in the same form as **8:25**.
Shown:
**6:34**
